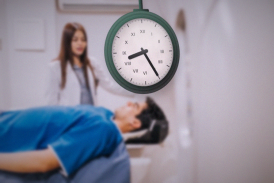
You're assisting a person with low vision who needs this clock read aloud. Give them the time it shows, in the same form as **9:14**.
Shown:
**8:25**
